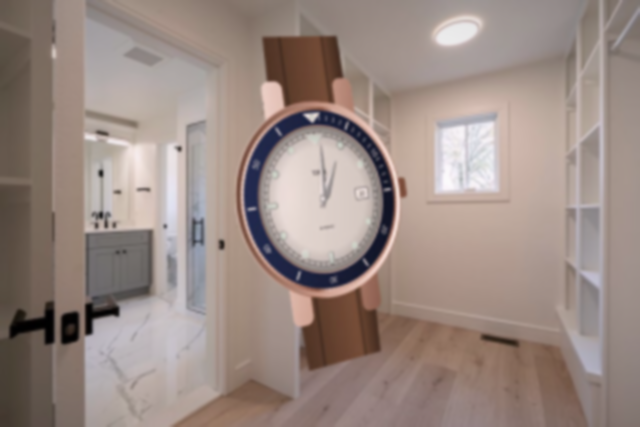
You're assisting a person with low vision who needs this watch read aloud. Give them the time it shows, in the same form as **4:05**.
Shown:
**1:01**
